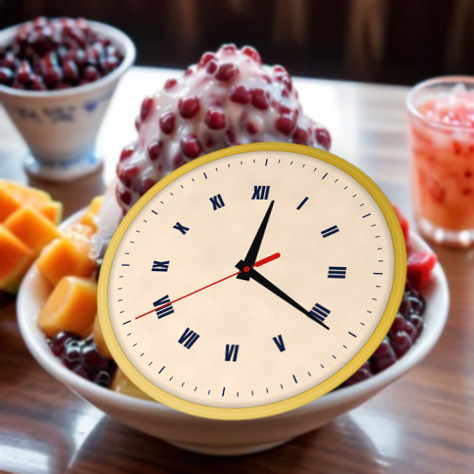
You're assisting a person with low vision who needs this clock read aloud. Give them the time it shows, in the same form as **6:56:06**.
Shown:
**12:20:40**
